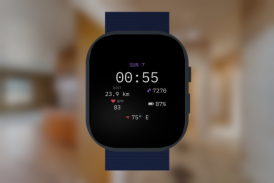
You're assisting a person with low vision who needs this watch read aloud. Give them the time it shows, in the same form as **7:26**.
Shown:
**0:55**
